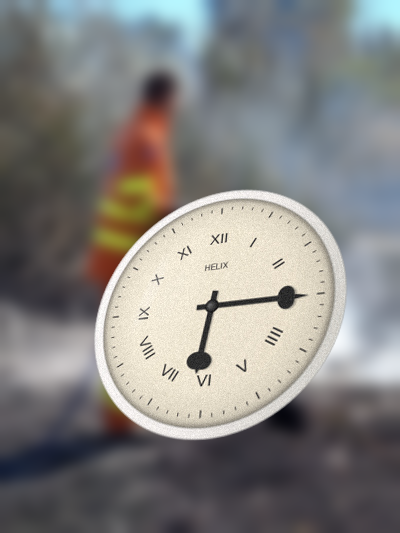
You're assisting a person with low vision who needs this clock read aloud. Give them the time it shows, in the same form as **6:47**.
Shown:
**6:15**
